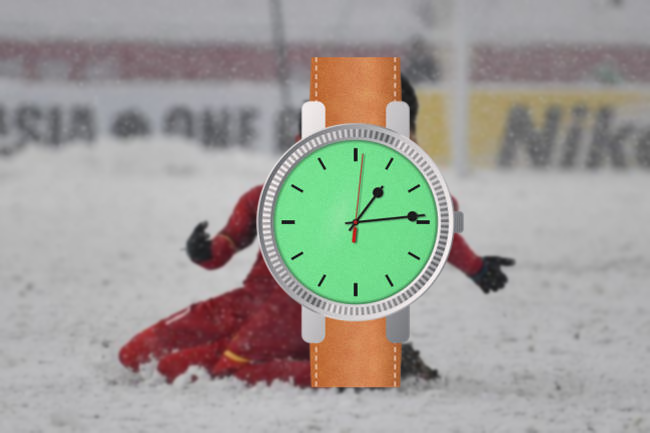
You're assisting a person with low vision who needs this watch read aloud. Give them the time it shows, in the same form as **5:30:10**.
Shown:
**1:14:01**
